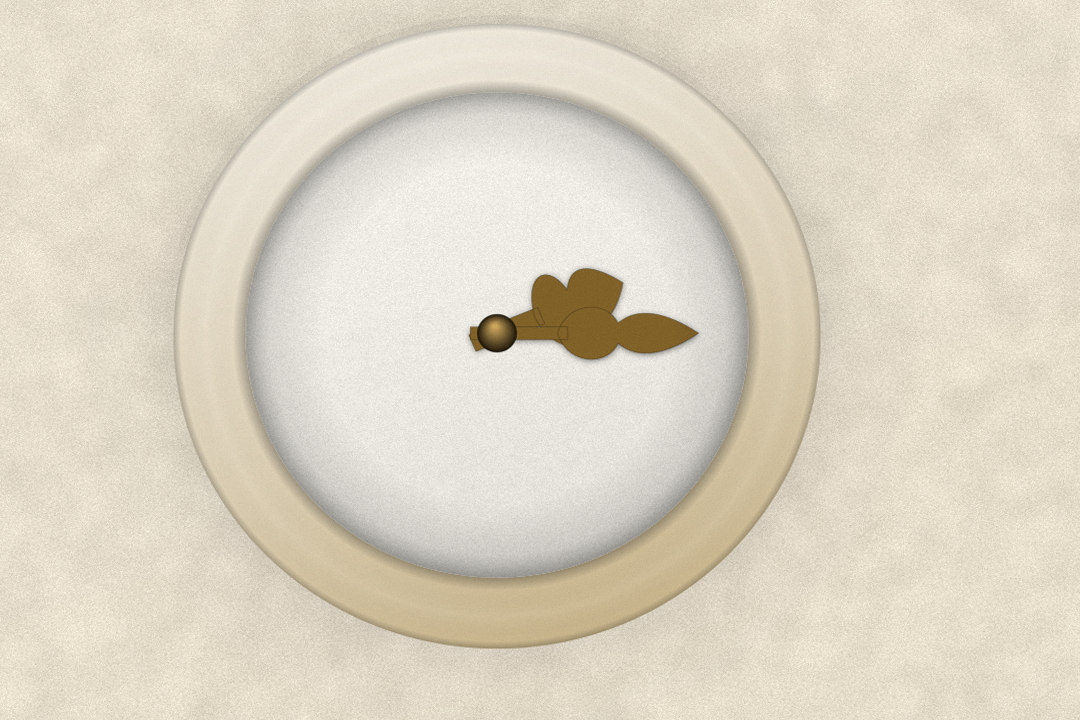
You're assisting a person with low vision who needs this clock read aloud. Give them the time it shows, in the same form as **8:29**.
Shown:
**2:15**
